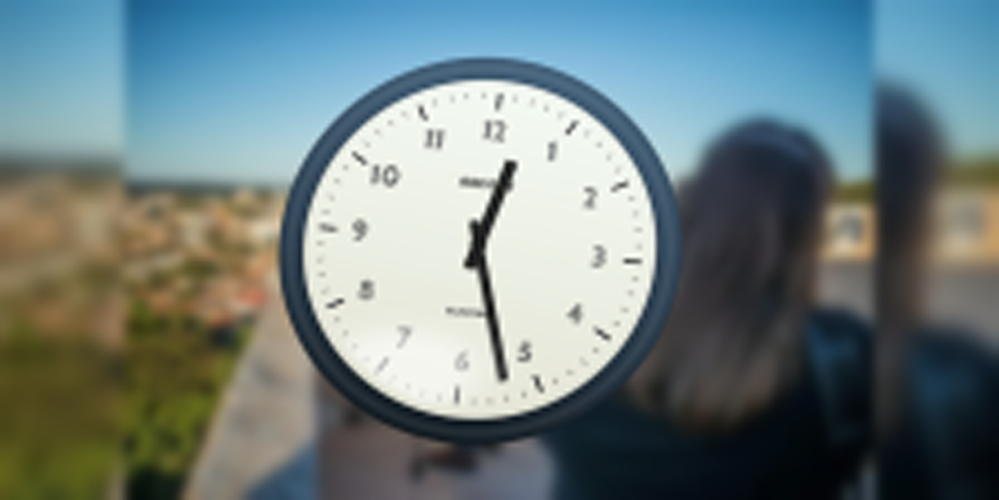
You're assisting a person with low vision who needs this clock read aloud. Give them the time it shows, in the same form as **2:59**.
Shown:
**12:27**
